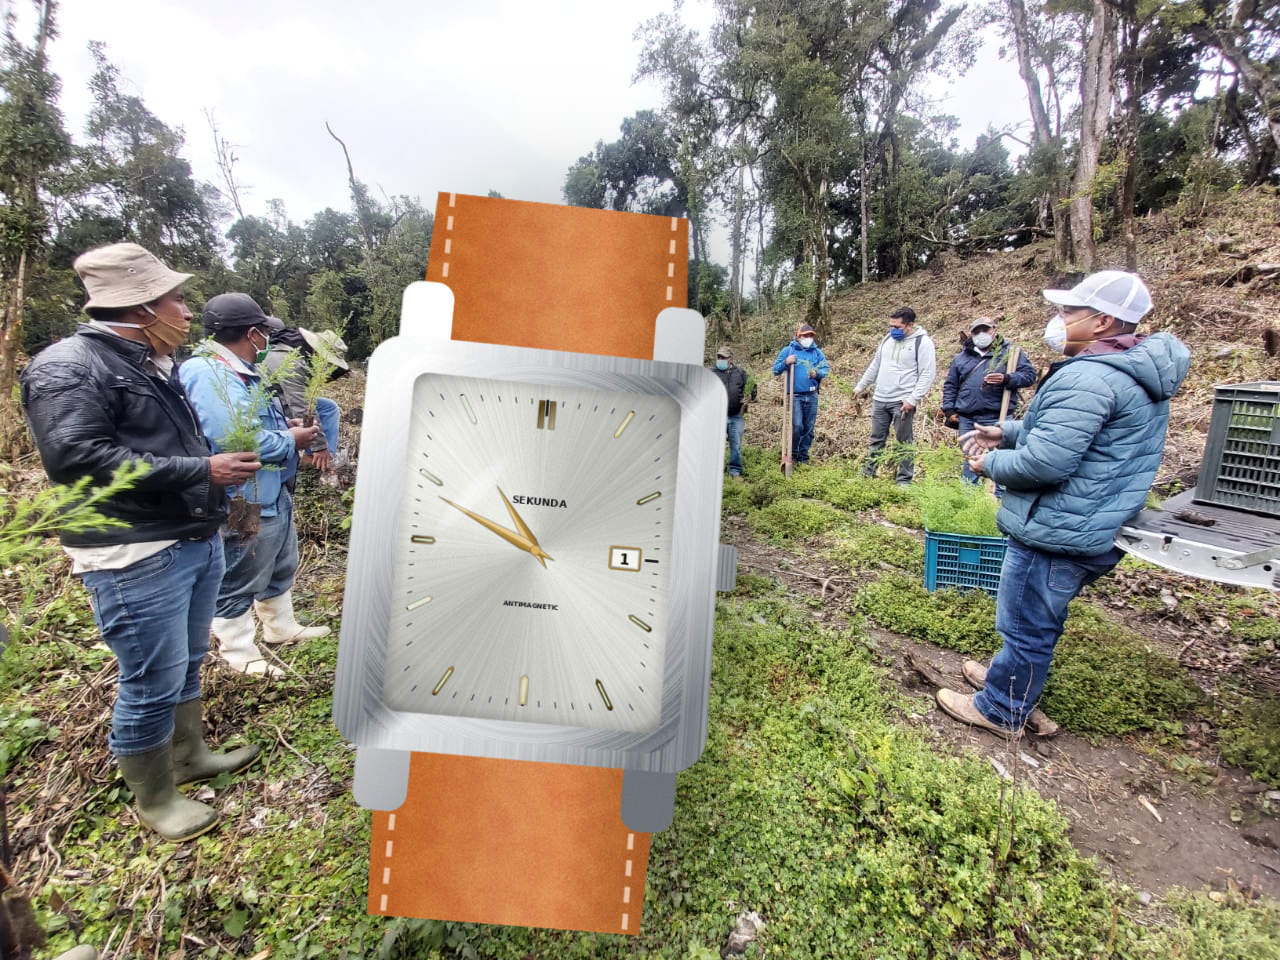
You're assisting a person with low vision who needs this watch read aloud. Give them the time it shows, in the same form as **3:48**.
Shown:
**10:49**
